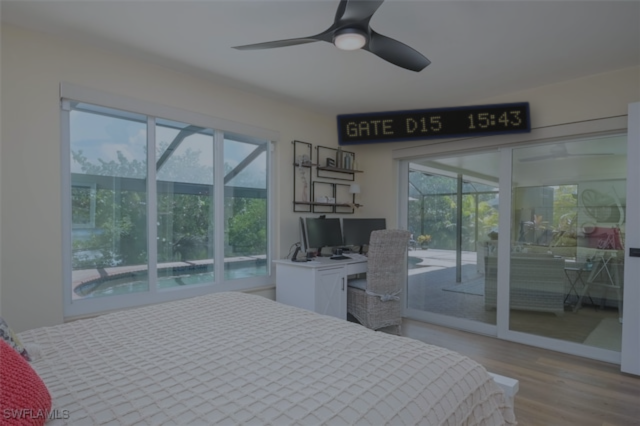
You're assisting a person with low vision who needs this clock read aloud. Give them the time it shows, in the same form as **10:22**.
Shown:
**15:43**
